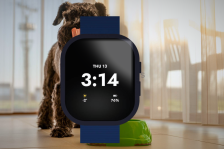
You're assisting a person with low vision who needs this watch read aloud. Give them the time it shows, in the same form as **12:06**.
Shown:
**3:14**
